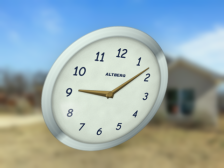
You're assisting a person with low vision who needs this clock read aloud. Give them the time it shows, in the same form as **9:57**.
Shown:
**9:08**
